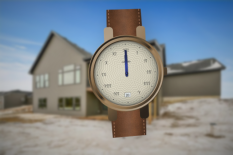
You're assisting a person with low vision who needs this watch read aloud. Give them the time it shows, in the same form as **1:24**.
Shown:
**12:00**
